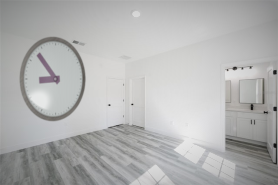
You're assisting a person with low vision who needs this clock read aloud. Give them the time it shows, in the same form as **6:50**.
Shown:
**8:53**
